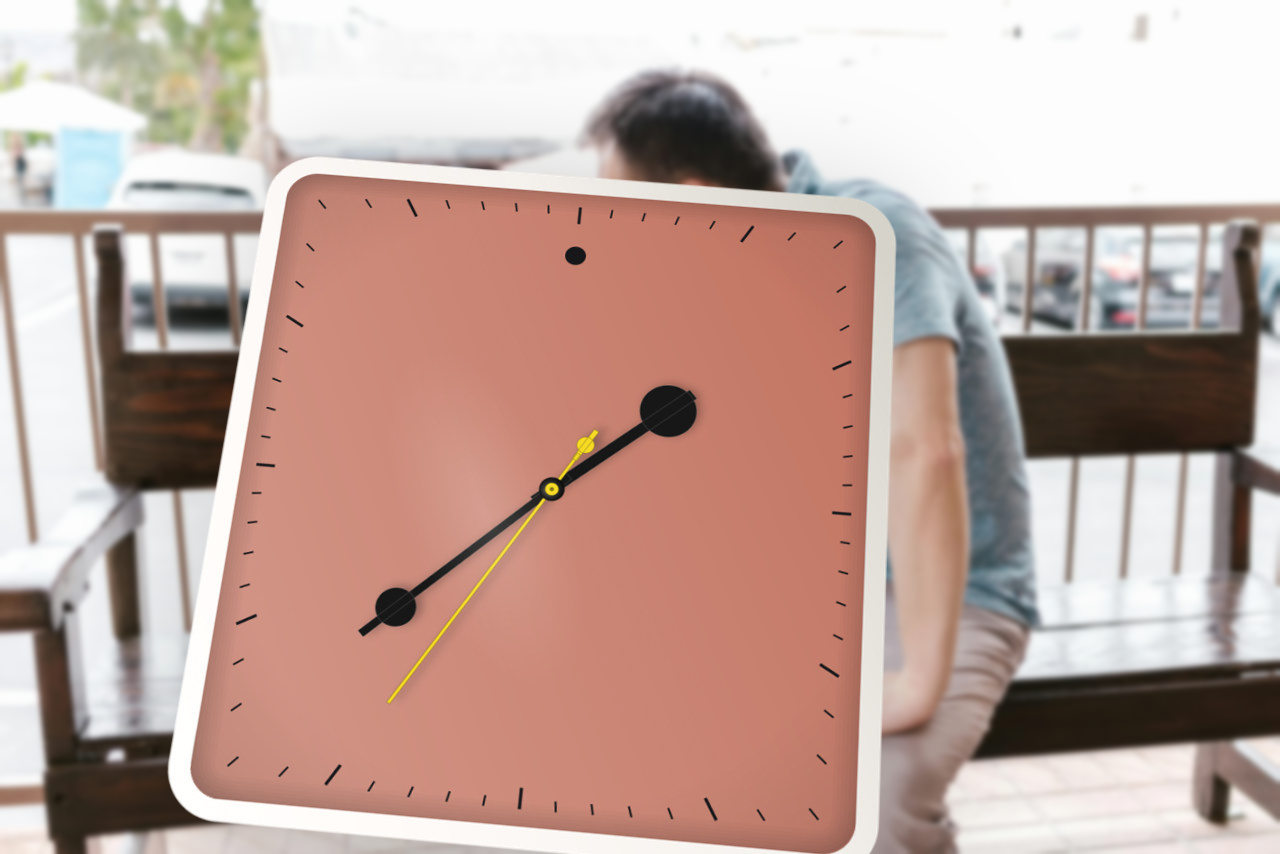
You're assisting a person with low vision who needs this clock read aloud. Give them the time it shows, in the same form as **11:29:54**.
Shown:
**1:37:35**
